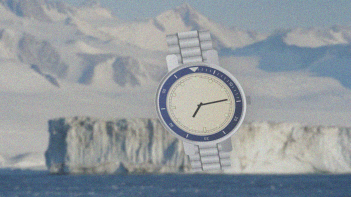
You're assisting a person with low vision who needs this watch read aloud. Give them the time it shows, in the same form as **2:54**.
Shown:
**7:14**
